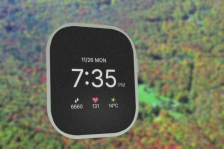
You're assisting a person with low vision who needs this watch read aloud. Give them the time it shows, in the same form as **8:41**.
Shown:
**7:35**
